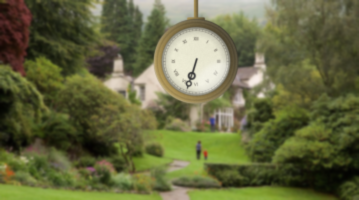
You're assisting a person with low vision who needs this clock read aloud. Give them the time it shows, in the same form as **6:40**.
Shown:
**6:33**
